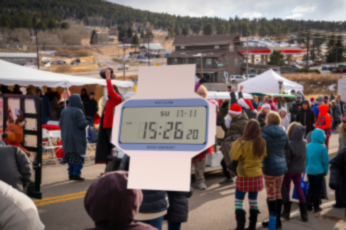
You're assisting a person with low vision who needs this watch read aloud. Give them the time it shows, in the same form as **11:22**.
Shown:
**15:26**
